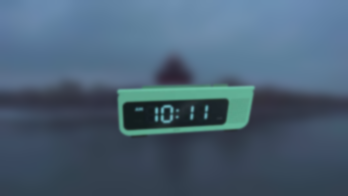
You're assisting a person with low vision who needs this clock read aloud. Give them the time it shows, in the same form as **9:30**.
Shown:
**10:11**
